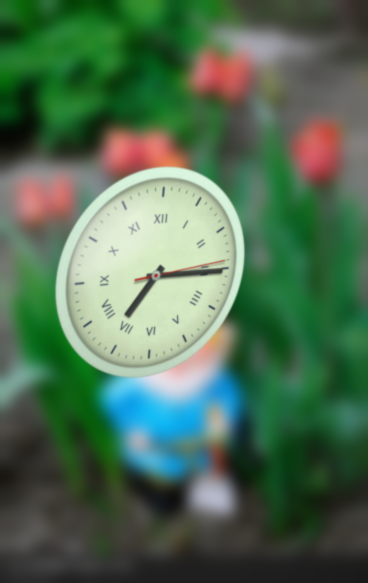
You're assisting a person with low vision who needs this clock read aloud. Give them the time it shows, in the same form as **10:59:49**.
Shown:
**7:15:14**
